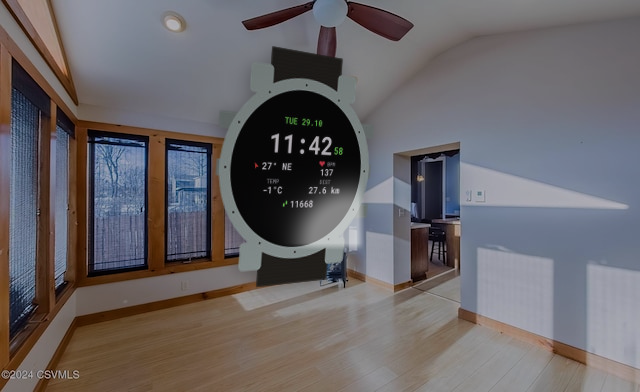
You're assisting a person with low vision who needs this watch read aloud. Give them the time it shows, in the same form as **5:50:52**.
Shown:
**11:42:58**
